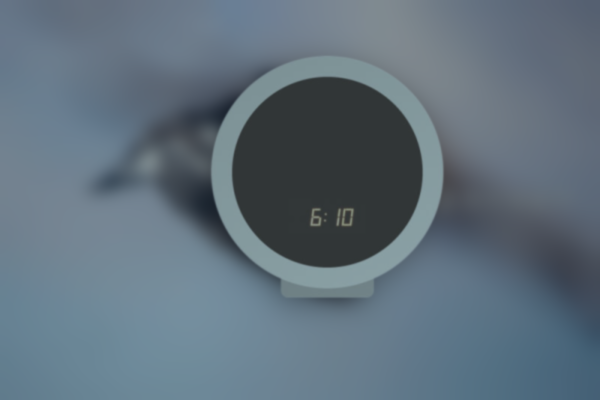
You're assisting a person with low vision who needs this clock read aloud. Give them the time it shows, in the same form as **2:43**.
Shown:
**6:10**
